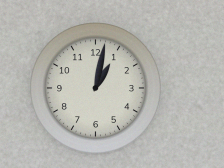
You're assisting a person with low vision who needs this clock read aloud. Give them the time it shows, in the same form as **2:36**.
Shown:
**1:02**
